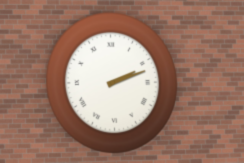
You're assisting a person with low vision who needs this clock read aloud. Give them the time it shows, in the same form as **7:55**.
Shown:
**2:12**
